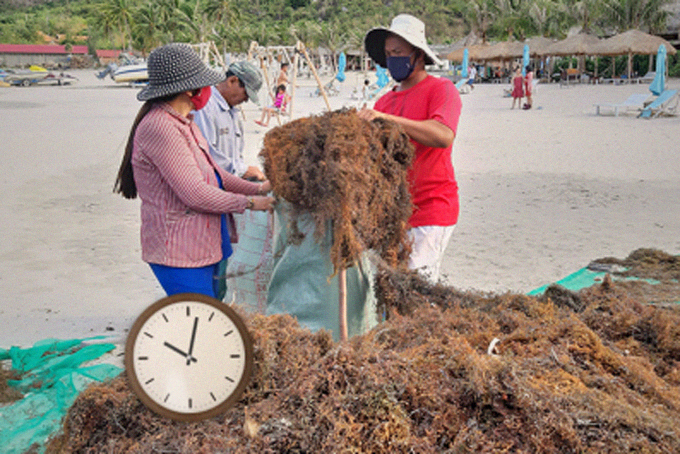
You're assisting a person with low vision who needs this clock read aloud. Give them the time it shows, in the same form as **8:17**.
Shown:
**10:02**
